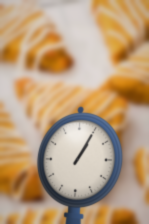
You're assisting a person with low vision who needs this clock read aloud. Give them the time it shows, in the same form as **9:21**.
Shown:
**1:05**
